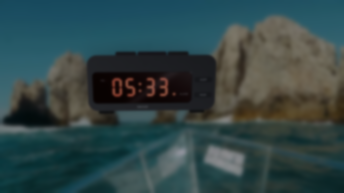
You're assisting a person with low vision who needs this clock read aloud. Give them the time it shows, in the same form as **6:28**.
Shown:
**5:33**
